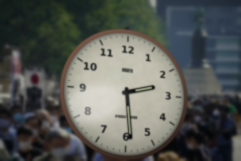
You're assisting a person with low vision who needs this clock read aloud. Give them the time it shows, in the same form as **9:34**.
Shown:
**2:29**
